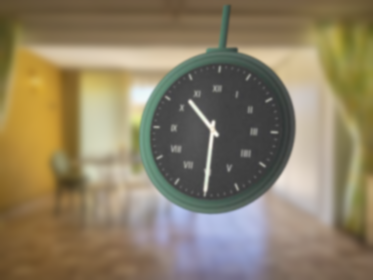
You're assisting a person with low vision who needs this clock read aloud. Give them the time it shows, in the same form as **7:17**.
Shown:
**10:30**
